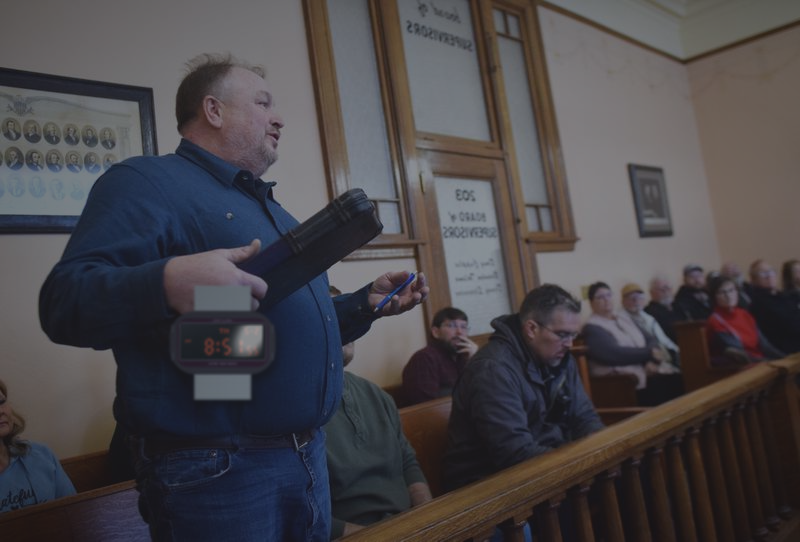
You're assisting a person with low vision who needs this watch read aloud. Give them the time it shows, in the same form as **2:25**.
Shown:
**8:51**
